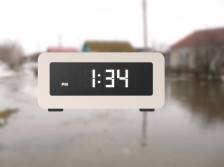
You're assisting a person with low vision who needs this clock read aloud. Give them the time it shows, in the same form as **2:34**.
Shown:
**1:34**
